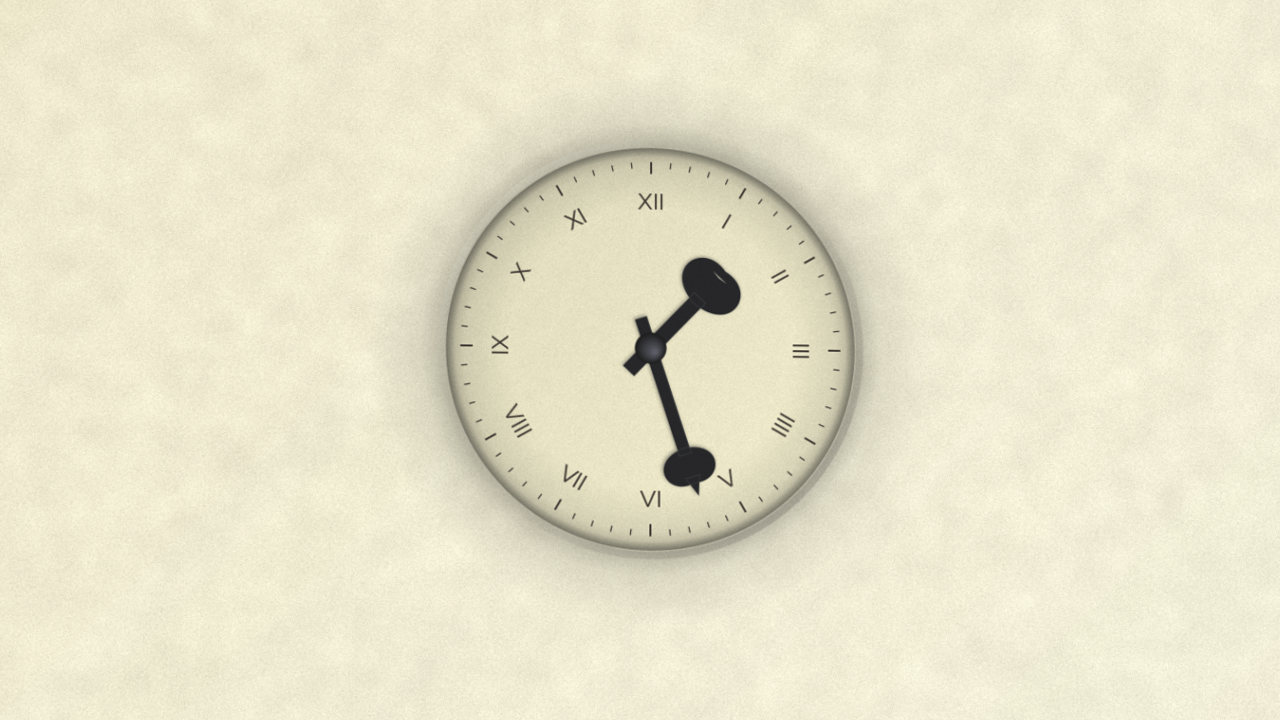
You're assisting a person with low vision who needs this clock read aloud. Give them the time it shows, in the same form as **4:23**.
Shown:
**1:27**
